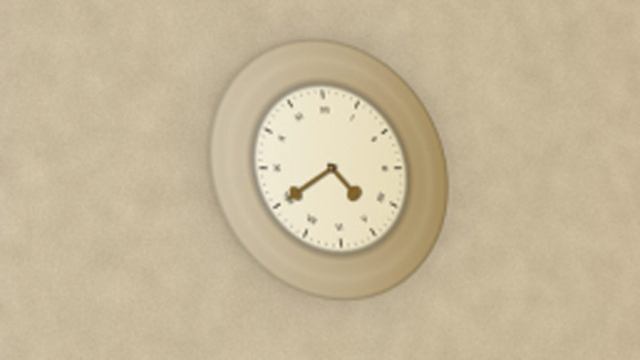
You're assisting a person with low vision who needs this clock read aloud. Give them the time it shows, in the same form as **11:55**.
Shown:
**4:40**
